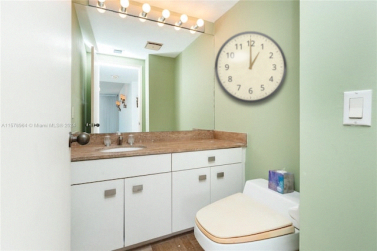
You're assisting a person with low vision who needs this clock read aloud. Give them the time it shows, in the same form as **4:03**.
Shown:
**1:00**
